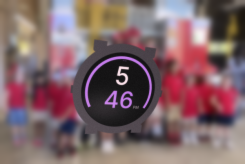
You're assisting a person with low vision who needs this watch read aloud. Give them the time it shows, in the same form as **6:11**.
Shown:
**5:46**
